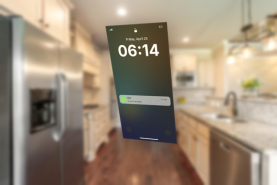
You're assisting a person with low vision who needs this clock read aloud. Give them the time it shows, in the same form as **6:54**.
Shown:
**6:14**
